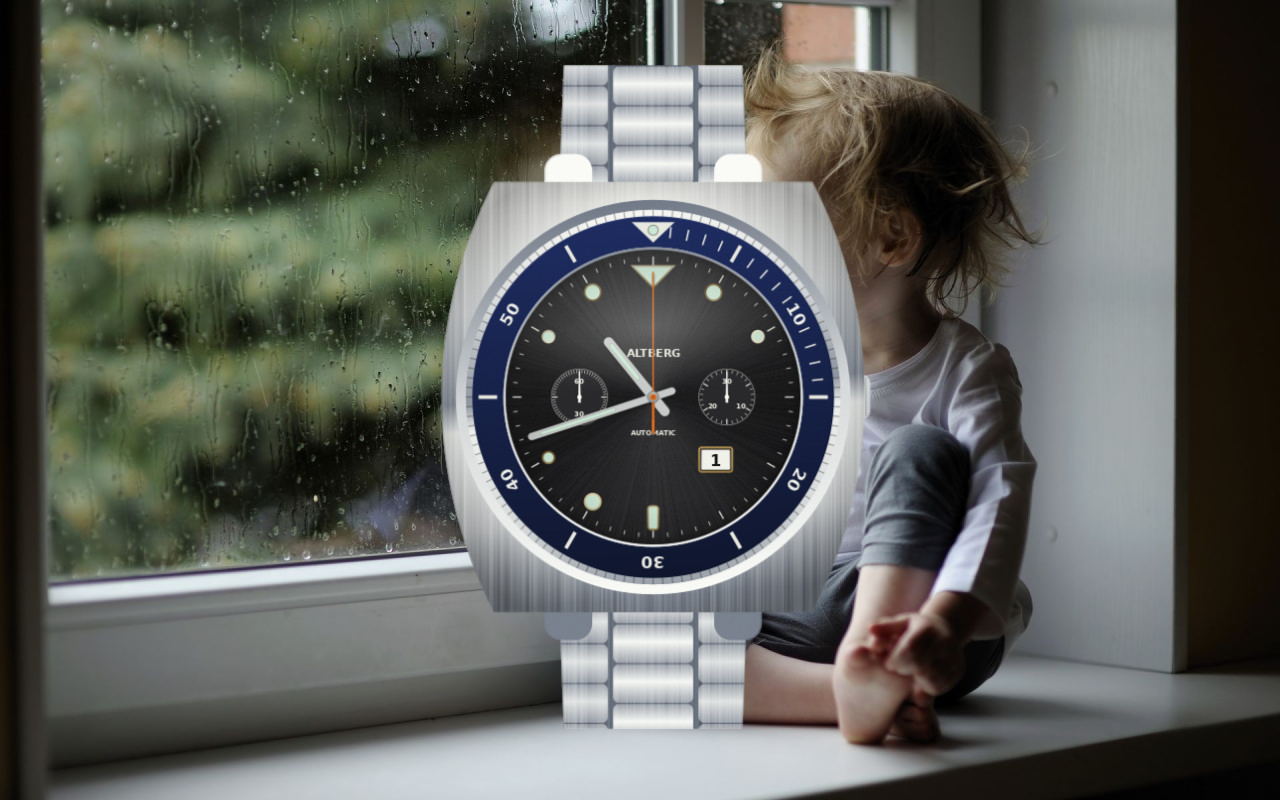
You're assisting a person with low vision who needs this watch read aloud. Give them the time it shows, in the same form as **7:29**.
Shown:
**10:42**
